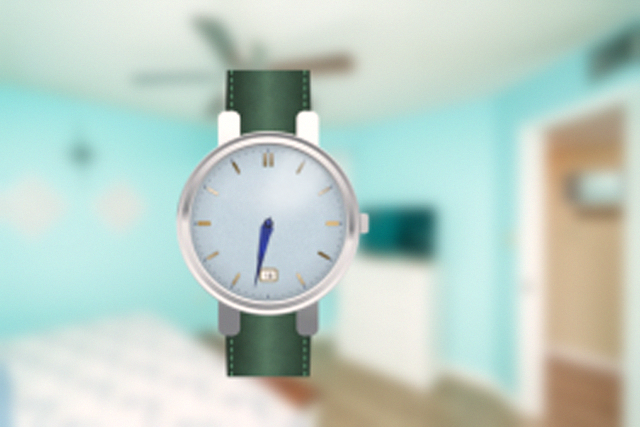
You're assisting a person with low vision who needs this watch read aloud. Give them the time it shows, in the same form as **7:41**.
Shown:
**6:32**
